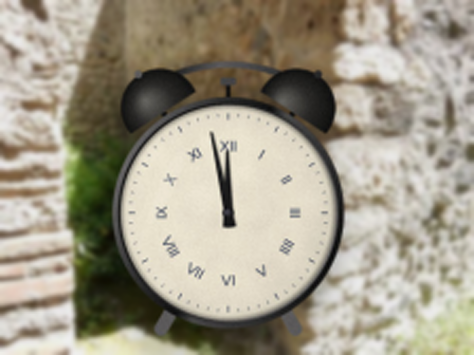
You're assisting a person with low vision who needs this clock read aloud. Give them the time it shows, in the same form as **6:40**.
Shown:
**11:58**
